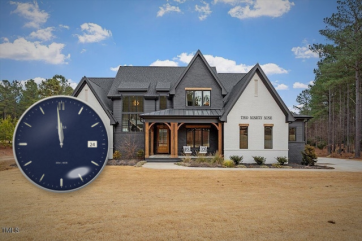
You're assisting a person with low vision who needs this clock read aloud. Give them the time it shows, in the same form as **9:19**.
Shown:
**11:59**
